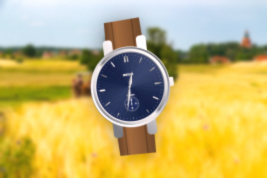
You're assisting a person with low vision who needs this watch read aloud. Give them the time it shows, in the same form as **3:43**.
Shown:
**12:32**
